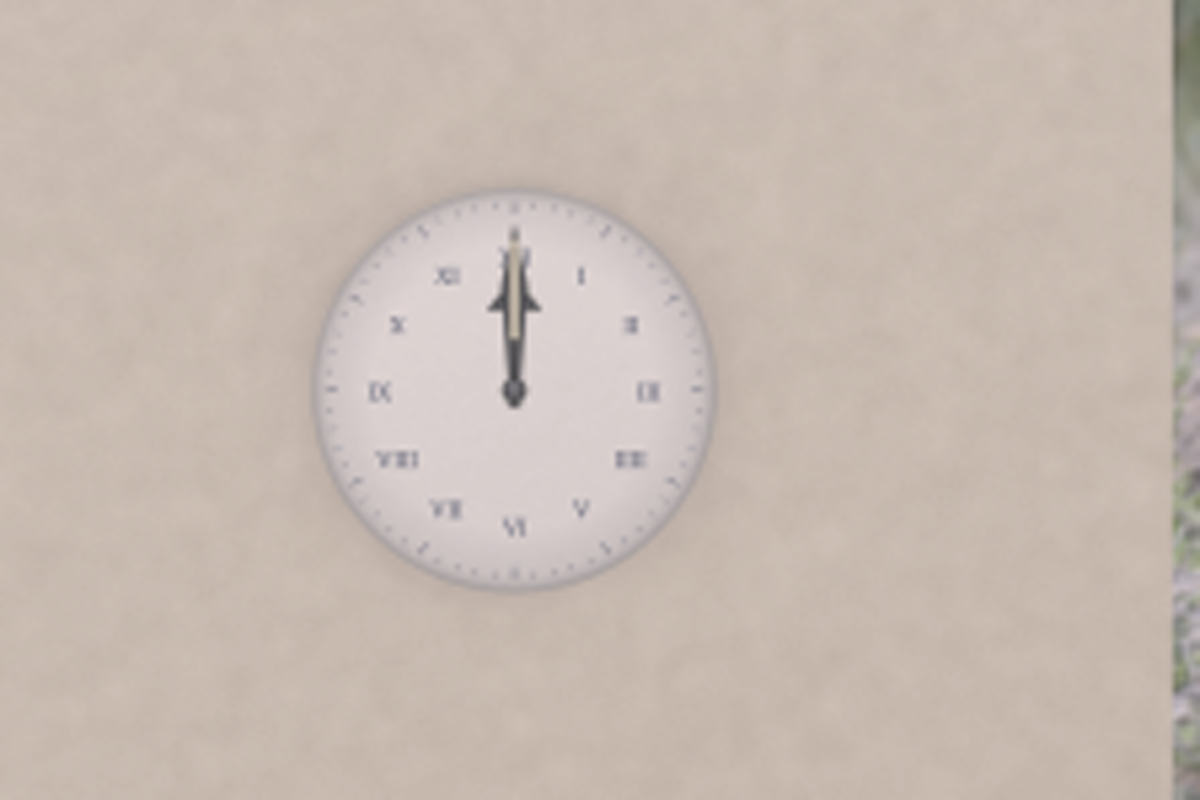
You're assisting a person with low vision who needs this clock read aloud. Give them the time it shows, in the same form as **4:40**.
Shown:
**12:00**
